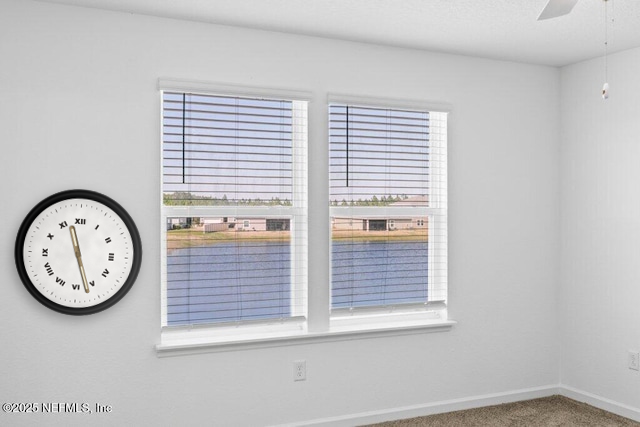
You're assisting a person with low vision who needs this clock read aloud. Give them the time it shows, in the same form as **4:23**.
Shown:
**11:27**
